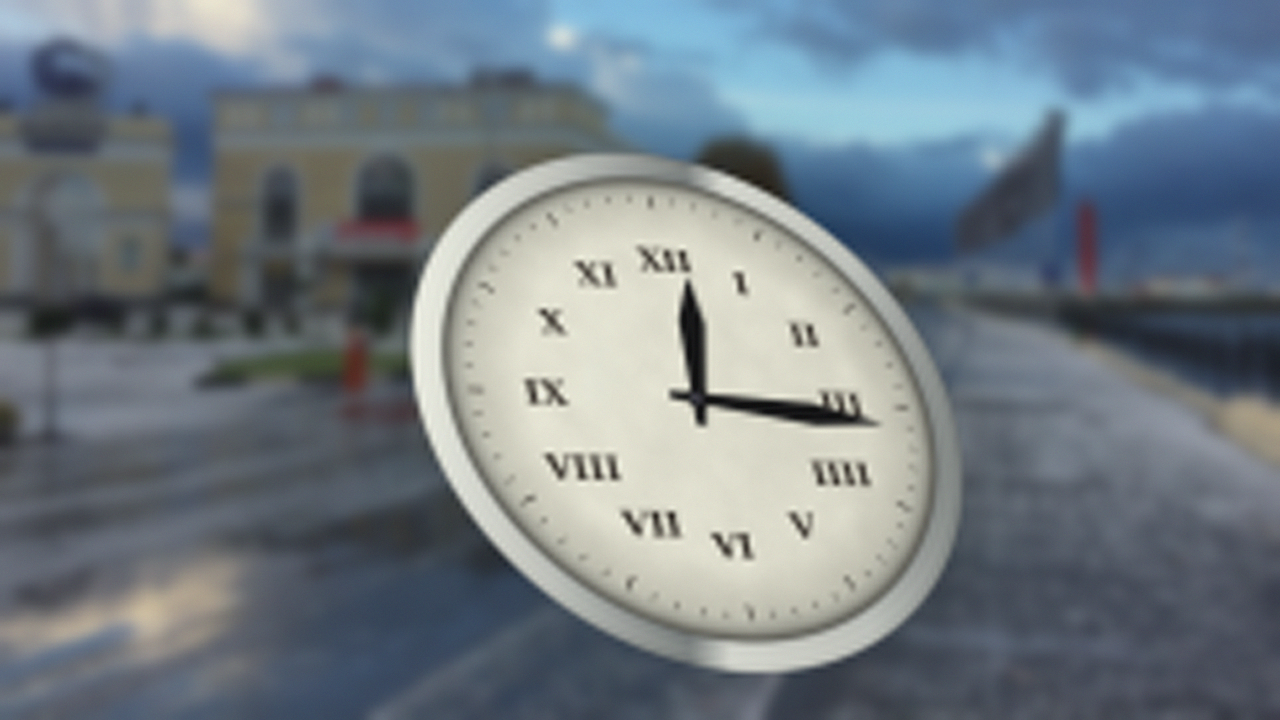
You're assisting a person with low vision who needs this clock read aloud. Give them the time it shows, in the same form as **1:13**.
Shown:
**12:16**
